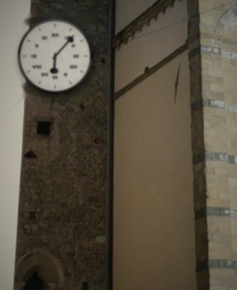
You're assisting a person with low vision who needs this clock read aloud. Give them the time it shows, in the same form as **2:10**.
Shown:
**6:07**
